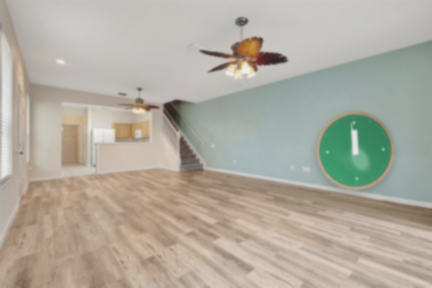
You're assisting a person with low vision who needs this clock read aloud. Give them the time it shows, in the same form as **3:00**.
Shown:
**11:59**
